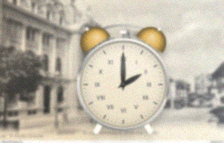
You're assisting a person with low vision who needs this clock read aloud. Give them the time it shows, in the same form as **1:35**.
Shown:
**2:00**
